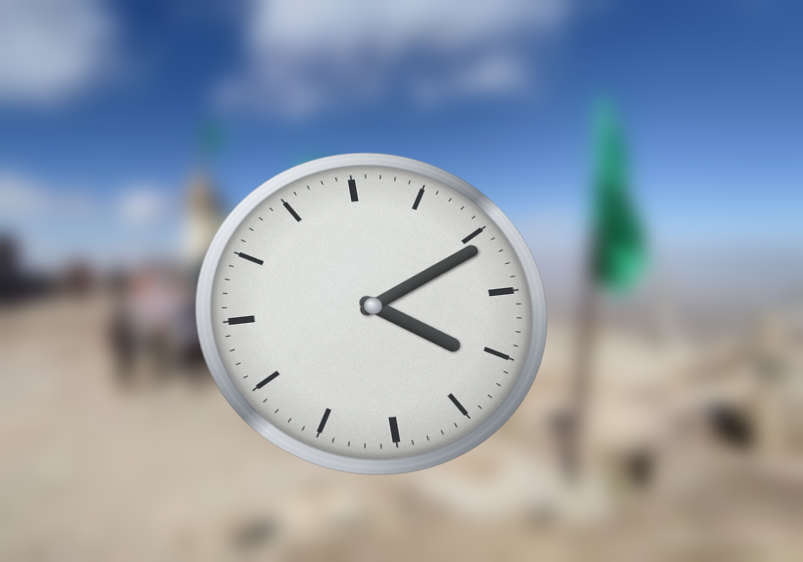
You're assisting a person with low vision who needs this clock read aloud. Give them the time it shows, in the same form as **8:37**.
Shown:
**4:11**
